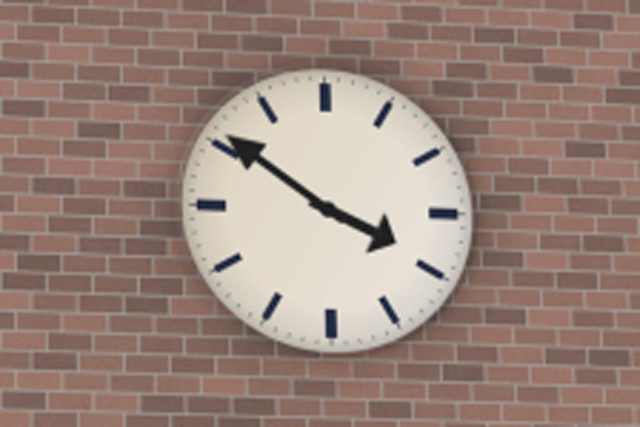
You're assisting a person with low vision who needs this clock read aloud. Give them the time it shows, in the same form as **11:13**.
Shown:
**3:51**
